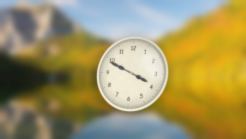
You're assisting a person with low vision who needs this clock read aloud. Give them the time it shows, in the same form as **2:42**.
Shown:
**3:49**
